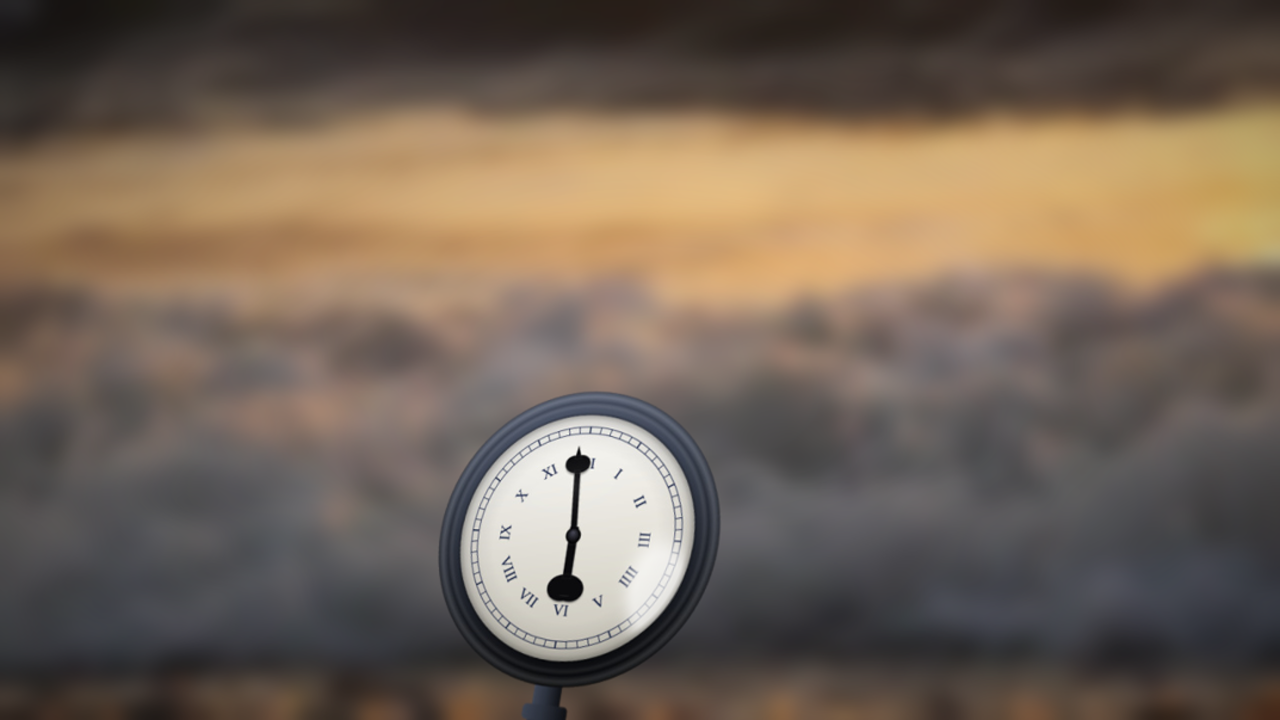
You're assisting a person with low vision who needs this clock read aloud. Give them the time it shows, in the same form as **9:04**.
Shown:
**5:59**
